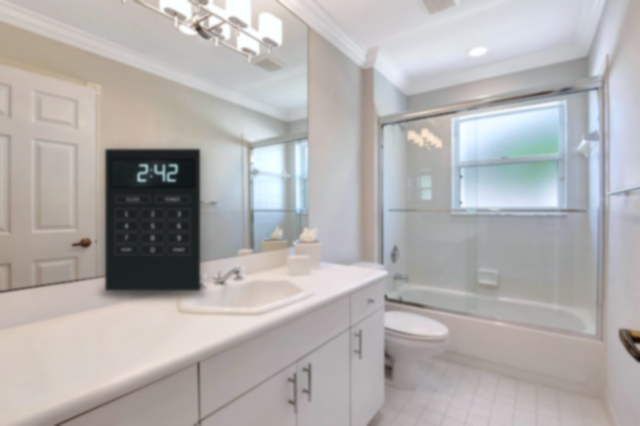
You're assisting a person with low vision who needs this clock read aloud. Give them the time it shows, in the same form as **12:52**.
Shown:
**2:42**
